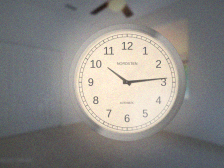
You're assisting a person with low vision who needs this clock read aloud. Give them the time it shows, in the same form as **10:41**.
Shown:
**10:14**
